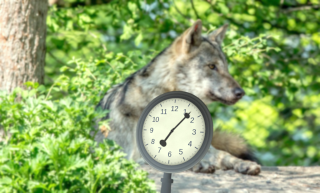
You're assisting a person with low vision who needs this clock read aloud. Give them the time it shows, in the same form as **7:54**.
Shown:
**7:07**
